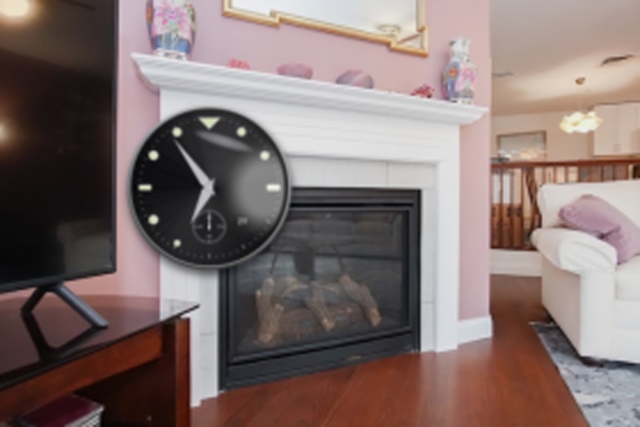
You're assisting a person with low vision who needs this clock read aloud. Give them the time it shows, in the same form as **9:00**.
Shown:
**6:54**
